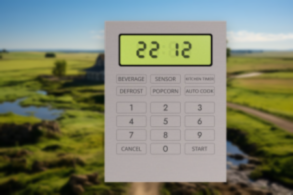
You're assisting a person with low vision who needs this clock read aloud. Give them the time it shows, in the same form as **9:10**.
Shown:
**22:12**
